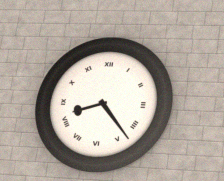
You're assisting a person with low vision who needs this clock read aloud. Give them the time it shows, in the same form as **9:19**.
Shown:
**8:23**
